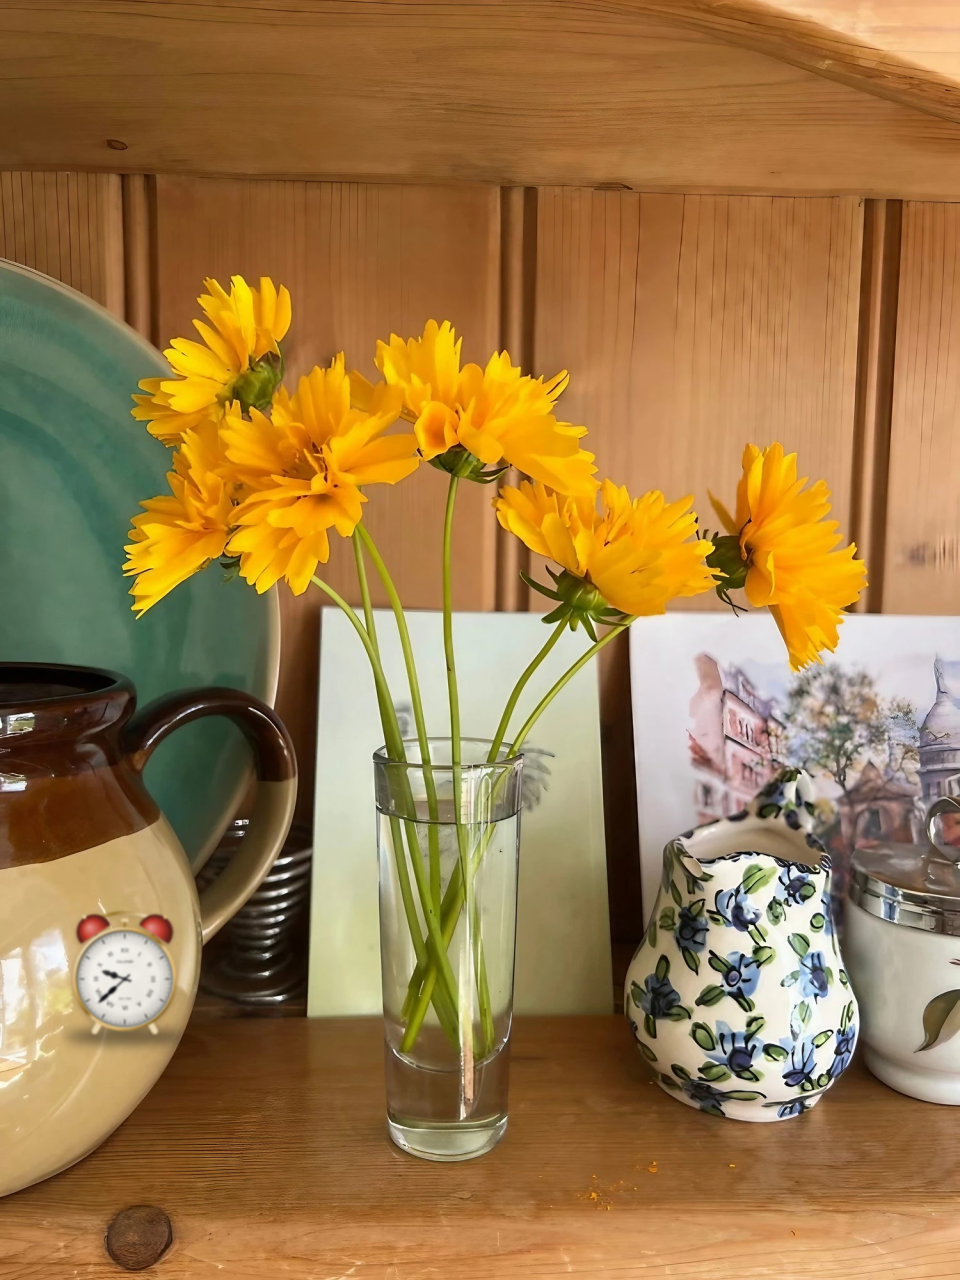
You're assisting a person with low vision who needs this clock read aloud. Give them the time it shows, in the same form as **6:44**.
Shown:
**9:38**
